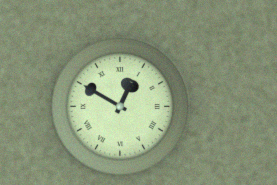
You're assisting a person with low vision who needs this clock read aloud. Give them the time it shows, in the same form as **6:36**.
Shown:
**12:50**
